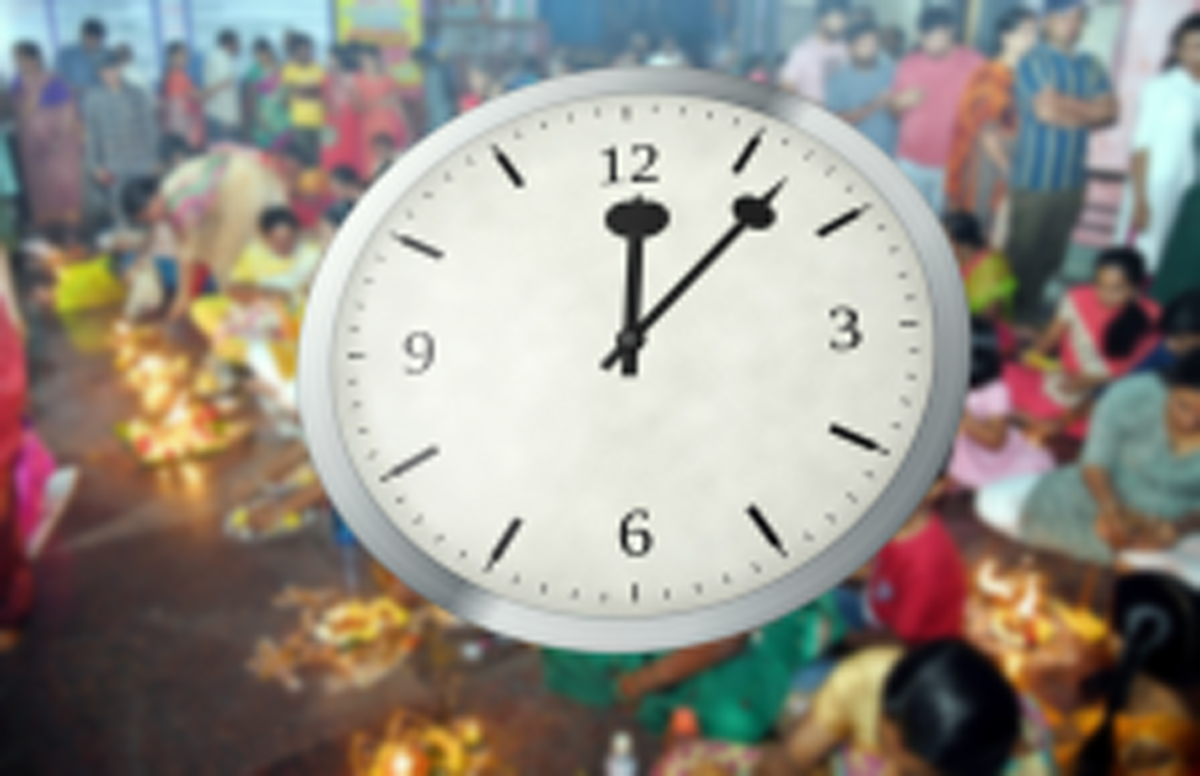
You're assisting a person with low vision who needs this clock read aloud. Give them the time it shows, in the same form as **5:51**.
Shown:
**12:07**
